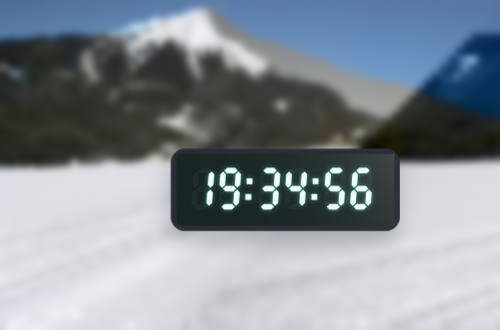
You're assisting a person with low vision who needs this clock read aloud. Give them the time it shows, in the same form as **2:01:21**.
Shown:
**19:34:56**
